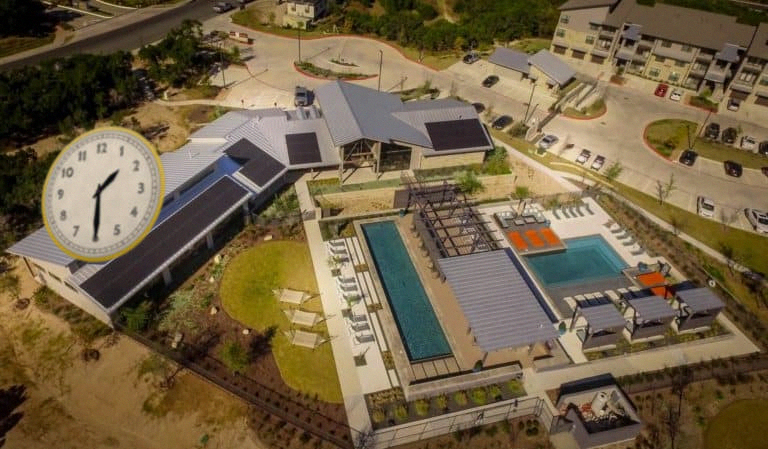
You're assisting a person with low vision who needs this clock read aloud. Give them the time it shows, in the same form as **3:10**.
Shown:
**1:30**
